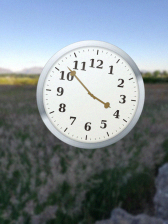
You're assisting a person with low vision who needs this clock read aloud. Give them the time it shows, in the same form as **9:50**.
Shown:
**3:52**
